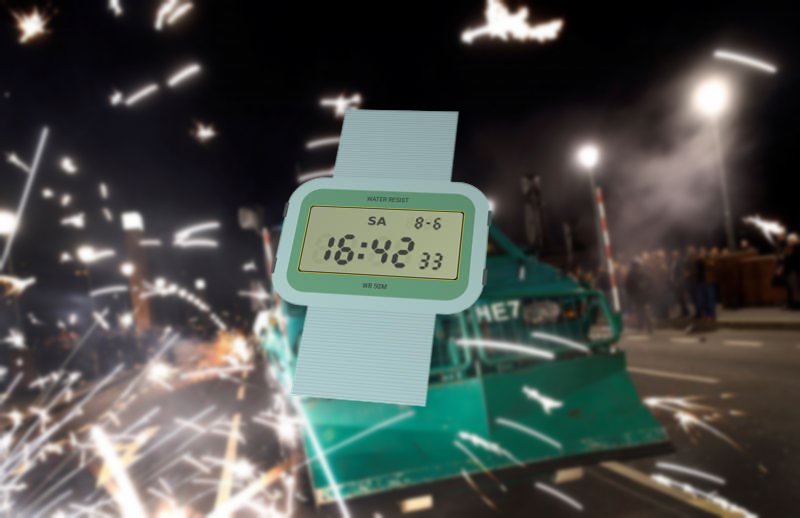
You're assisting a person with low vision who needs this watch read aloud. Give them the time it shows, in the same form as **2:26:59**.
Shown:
**16:42:33**
